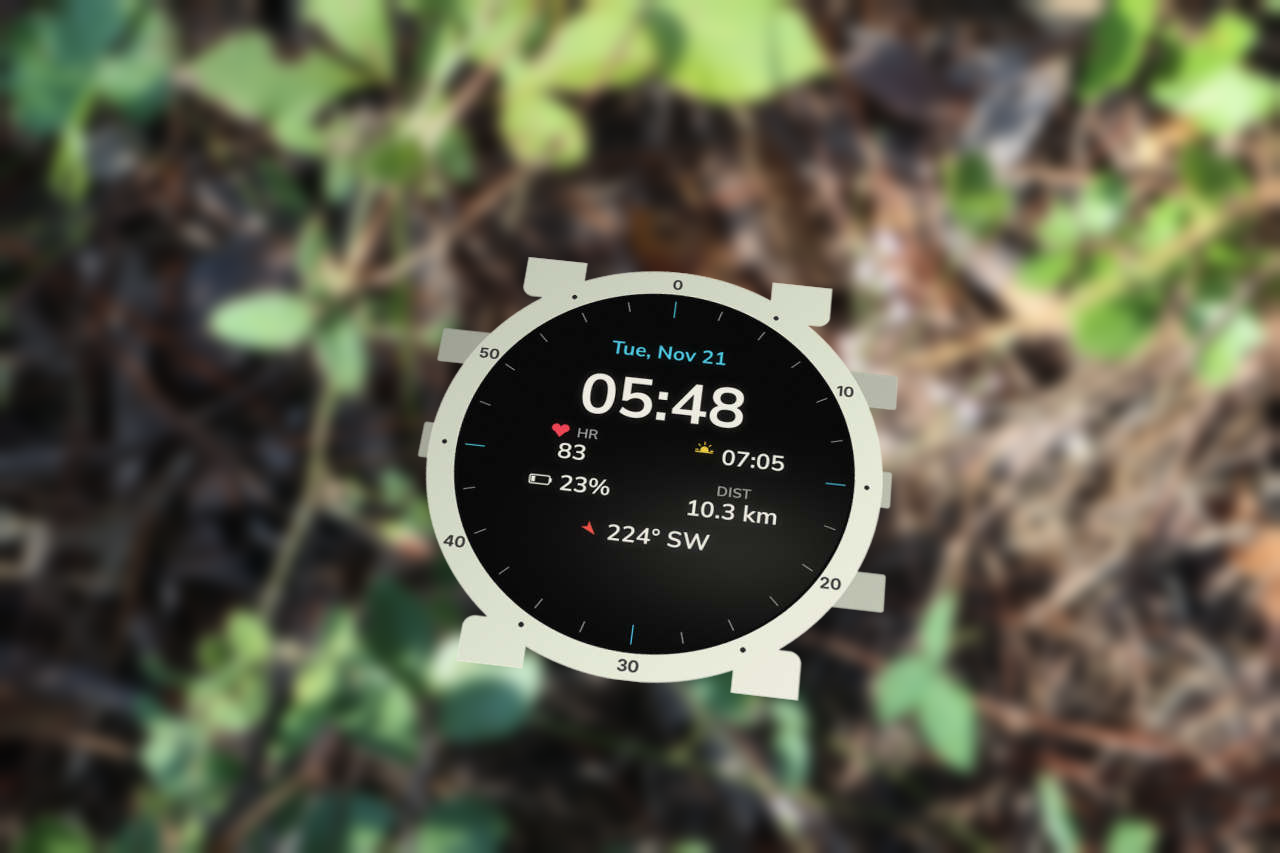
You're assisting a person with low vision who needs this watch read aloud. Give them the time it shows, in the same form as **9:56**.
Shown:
**5:48**
